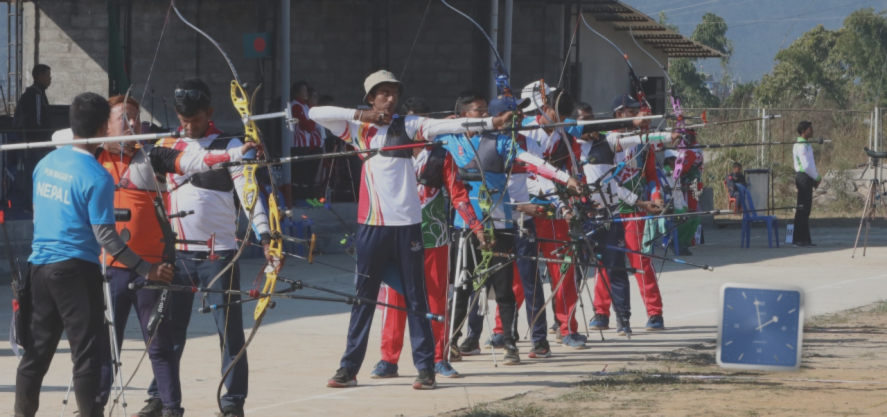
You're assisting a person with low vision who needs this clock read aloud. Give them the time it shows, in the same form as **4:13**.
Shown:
**1:58**
